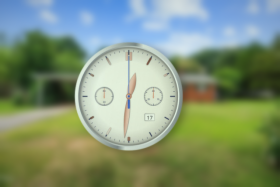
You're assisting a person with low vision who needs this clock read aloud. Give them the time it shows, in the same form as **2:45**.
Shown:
**12:31**
